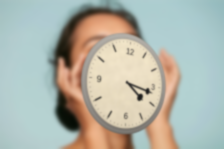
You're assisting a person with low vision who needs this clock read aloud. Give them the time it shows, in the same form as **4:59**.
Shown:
**4:17**
